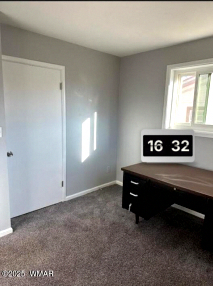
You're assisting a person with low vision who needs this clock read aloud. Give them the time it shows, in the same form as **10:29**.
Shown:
**16:32**
